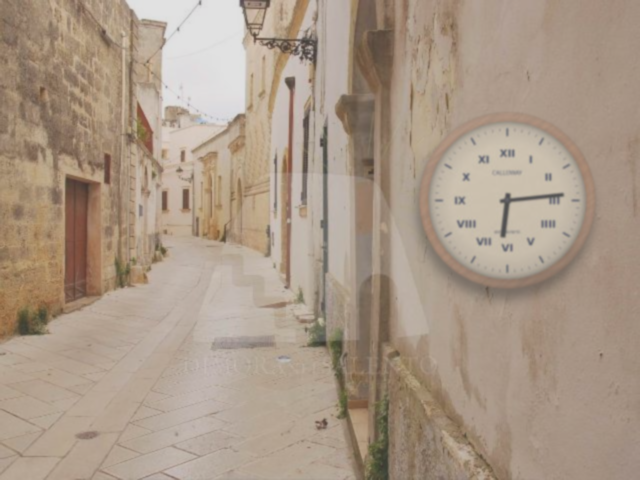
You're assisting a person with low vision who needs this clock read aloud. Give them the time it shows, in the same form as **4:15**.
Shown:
**6:14**
